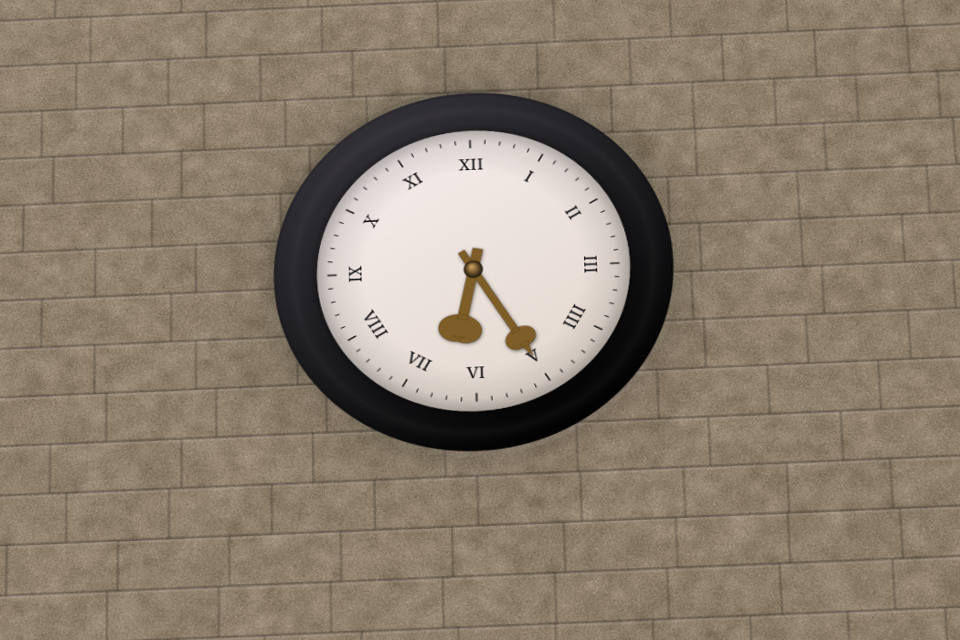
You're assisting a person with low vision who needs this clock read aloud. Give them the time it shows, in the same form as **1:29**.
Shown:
**6:25**
